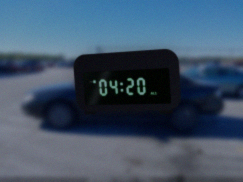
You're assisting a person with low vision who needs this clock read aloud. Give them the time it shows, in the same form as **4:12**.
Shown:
**4:20**
